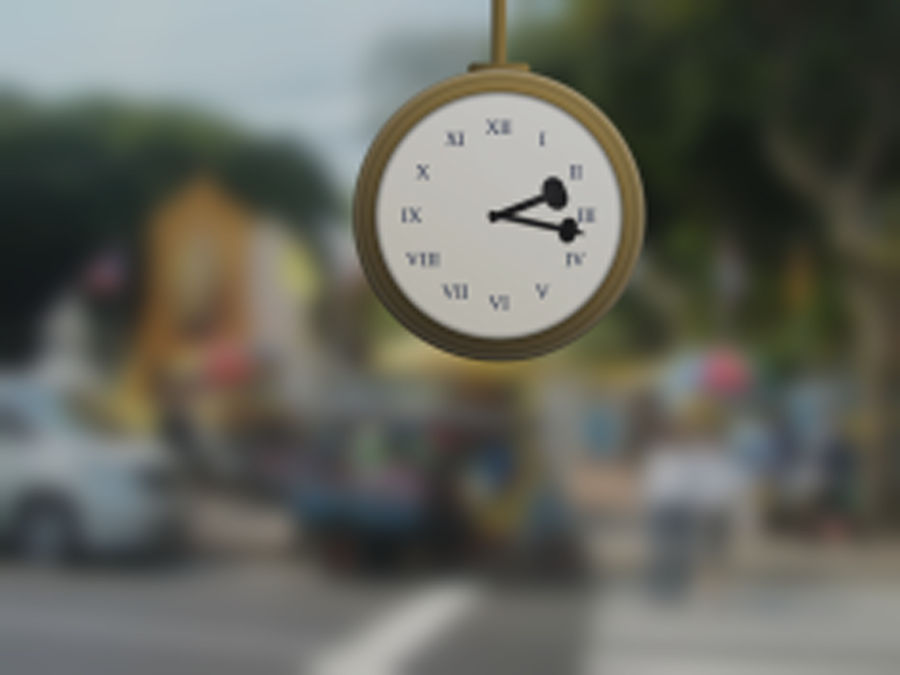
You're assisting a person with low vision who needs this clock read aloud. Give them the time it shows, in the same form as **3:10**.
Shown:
**2:17**
